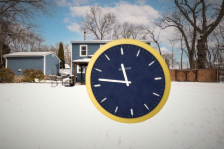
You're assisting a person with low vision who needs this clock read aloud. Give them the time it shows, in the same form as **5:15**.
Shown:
**11:47**
